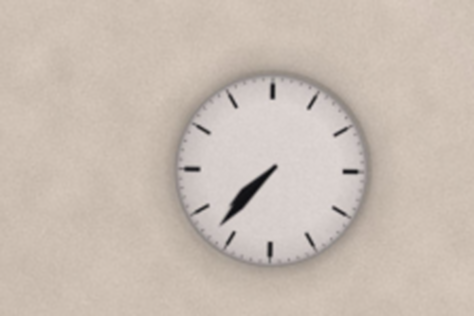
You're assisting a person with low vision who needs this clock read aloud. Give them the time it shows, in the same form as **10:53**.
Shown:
**7:37**
